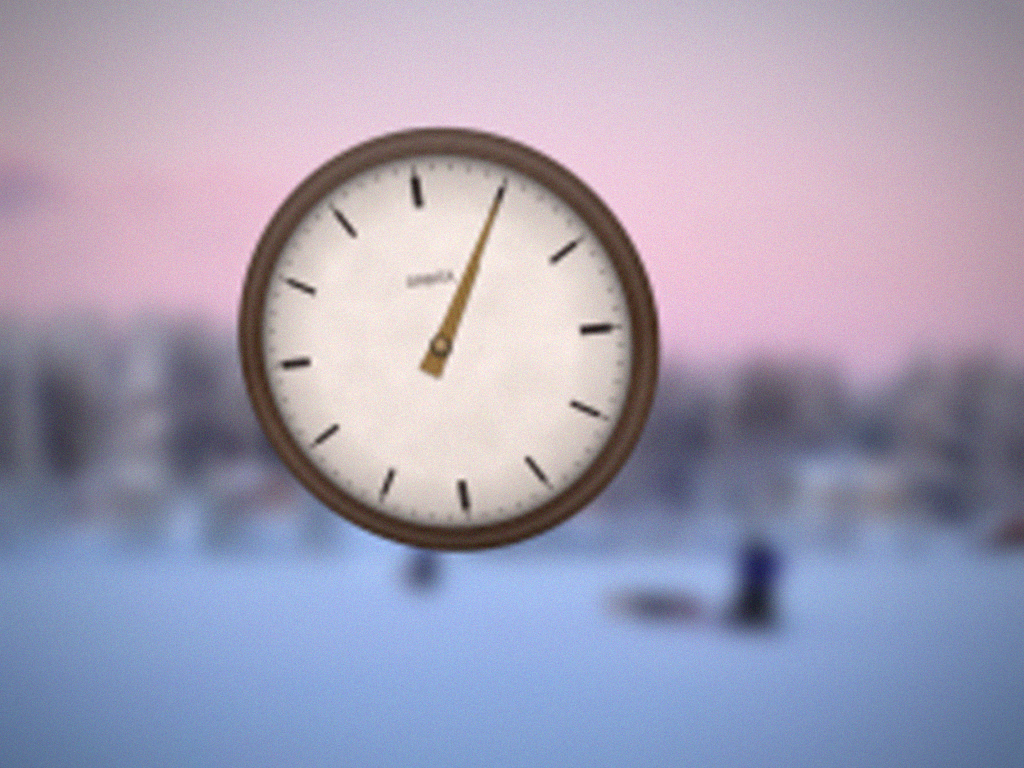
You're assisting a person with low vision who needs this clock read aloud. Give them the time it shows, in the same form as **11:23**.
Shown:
**1:05**
